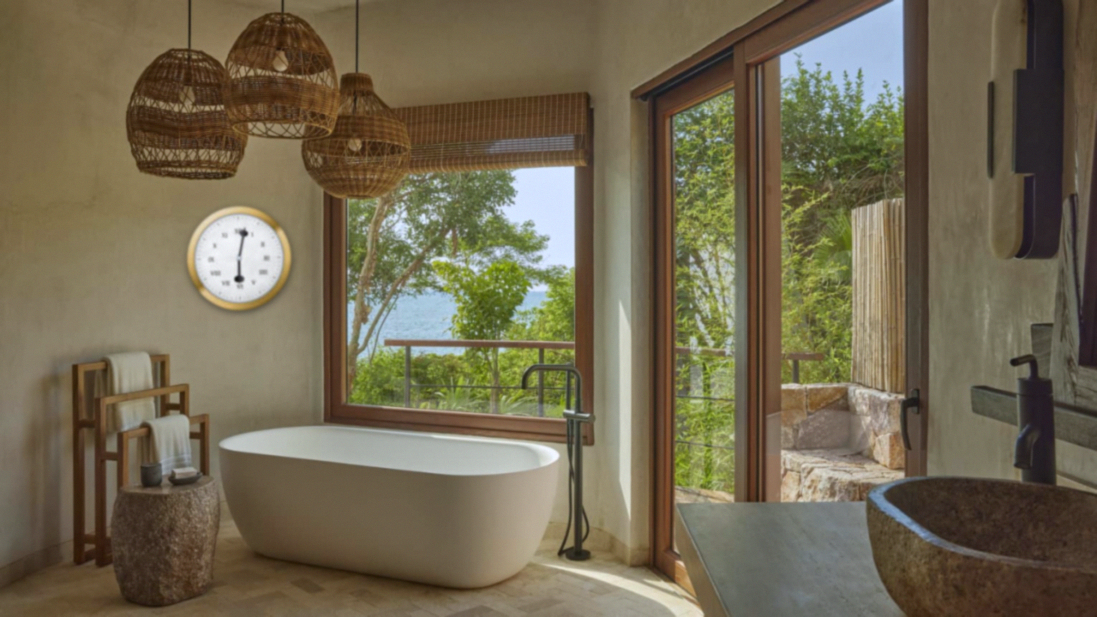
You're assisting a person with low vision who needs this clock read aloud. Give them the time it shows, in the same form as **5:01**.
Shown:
**6:02**
